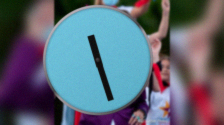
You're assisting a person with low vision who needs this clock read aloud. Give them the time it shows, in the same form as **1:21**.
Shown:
**11:27**
